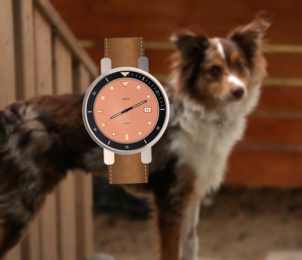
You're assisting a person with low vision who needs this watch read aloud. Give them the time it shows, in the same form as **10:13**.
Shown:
**8:11**
